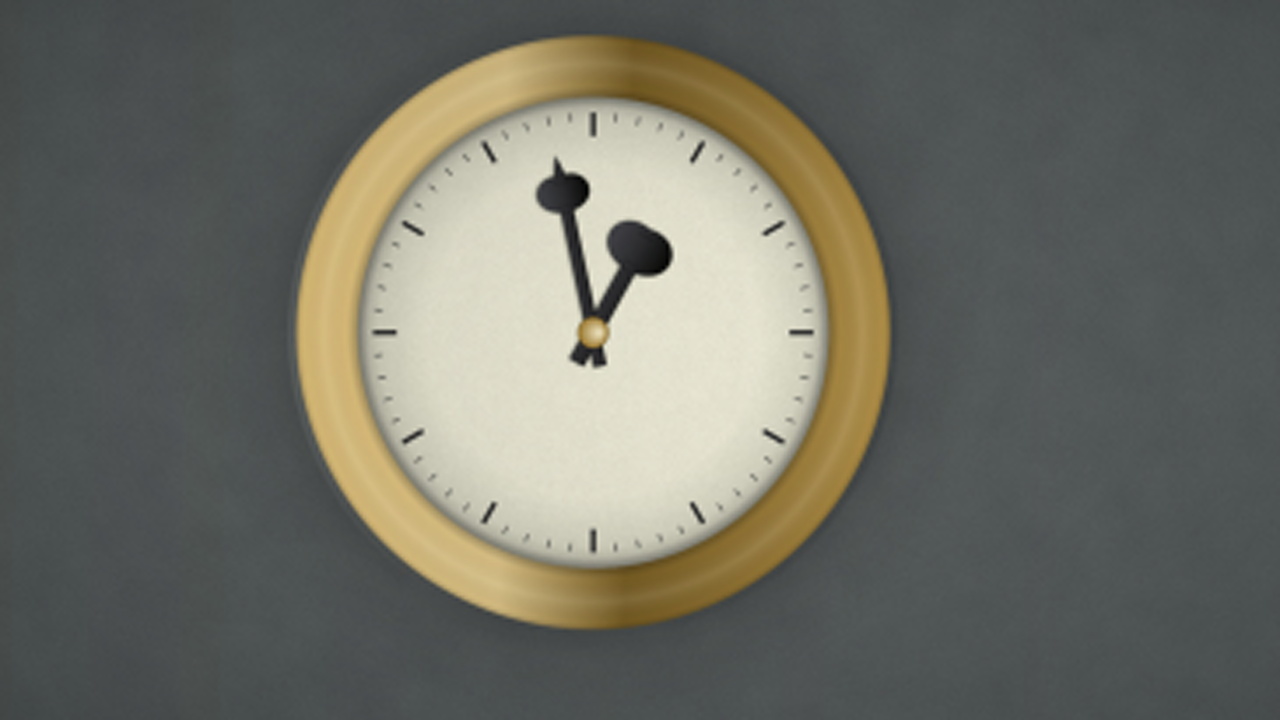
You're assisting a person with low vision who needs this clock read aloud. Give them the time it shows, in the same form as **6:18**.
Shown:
**12:58**
